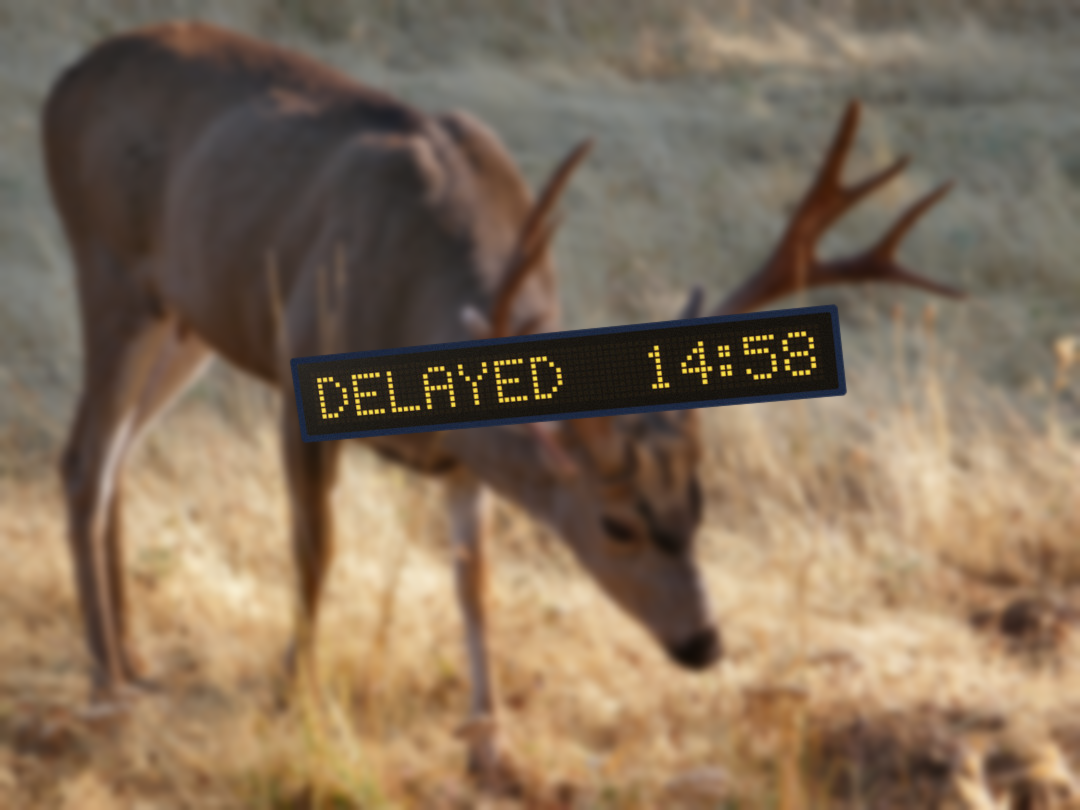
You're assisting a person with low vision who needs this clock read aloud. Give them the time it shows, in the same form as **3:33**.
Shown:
**14:58**
